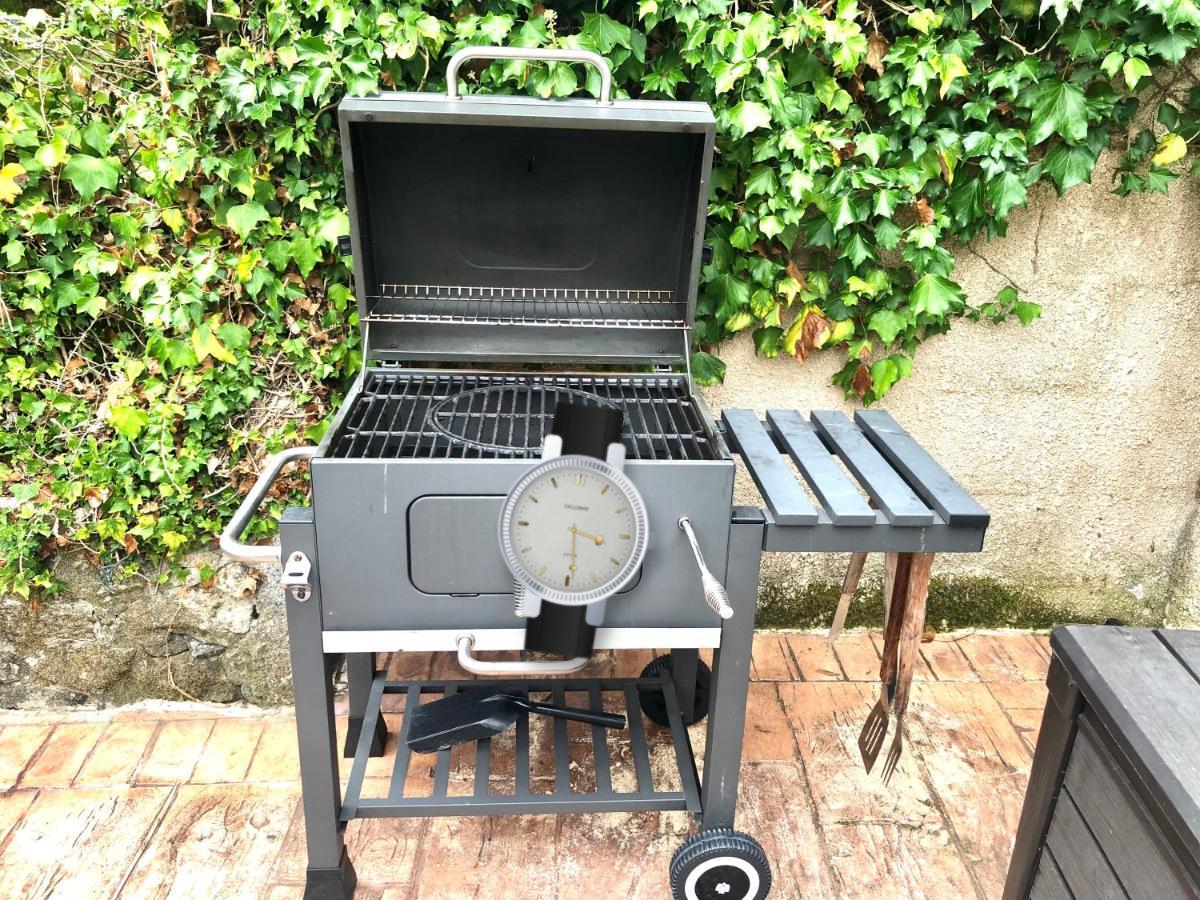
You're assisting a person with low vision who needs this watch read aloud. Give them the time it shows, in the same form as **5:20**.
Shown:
**3:29**
